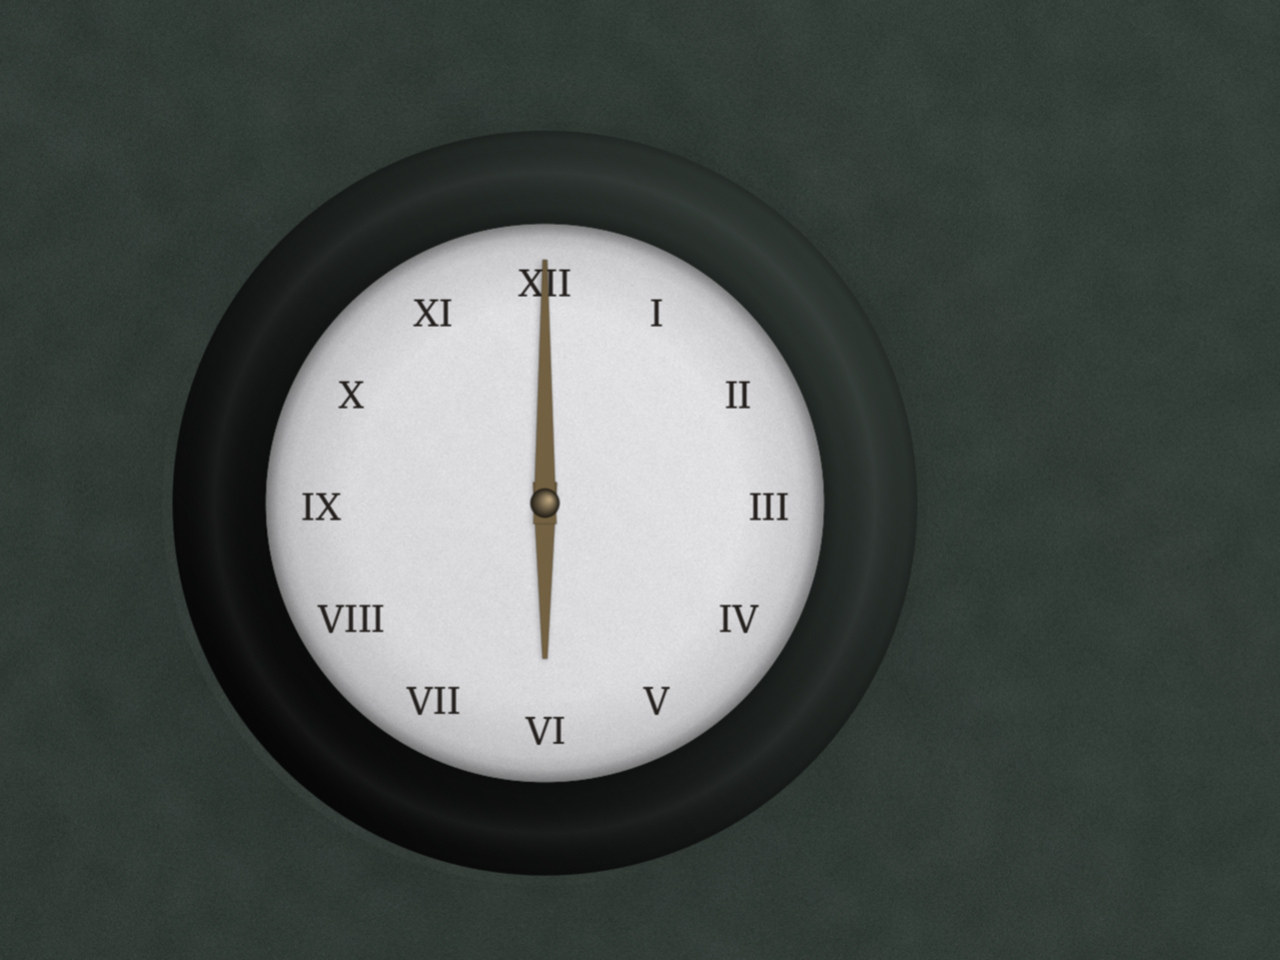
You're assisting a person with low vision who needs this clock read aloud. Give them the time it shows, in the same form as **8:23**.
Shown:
**6:00**
